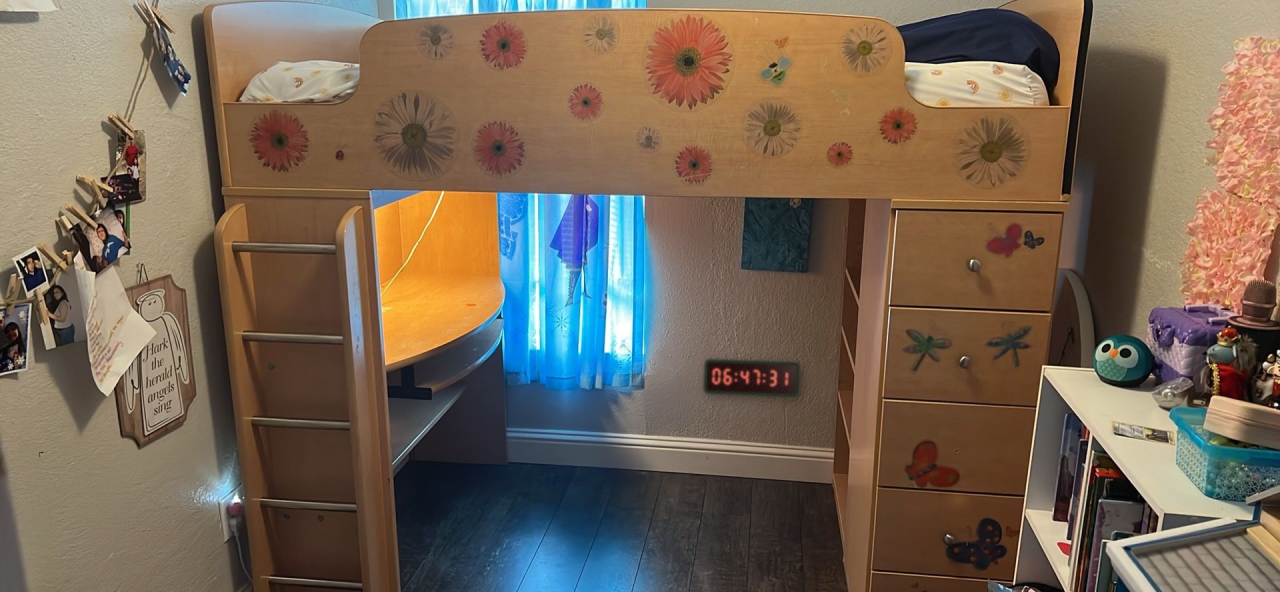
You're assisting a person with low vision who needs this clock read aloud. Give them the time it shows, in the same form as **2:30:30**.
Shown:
**6:47:31**
